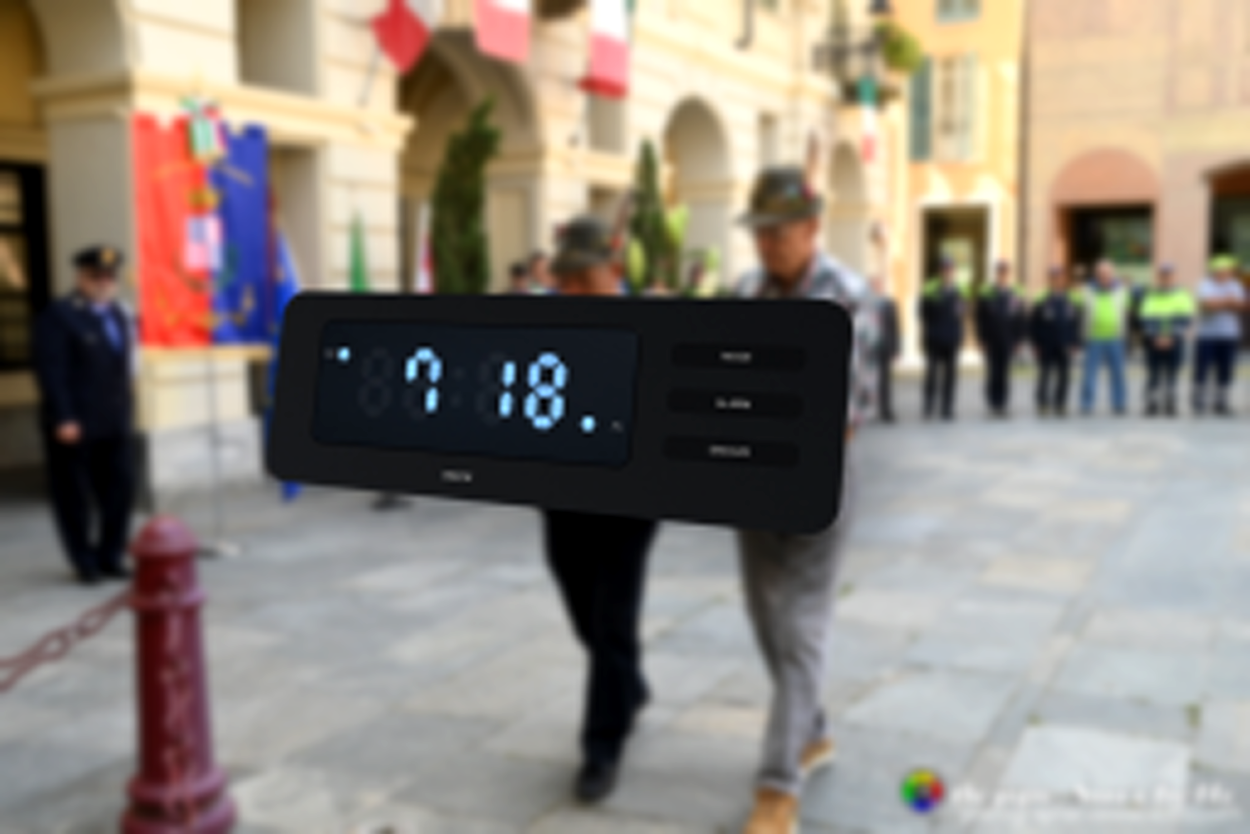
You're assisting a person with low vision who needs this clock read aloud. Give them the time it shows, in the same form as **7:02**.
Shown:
**7:18**
